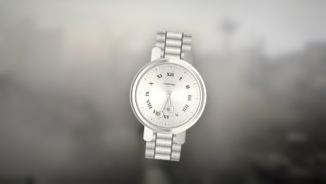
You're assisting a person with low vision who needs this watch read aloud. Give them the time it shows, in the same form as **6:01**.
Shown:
**5:33**
